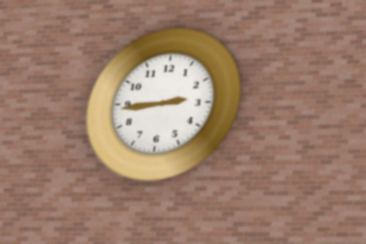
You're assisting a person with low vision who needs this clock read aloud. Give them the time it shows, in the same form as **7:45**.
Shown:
**2:44**
